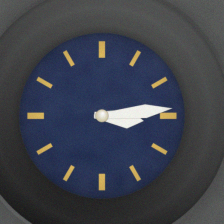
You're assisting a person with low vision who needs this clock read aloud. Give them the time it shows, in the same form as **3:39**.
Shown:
**3:14**
